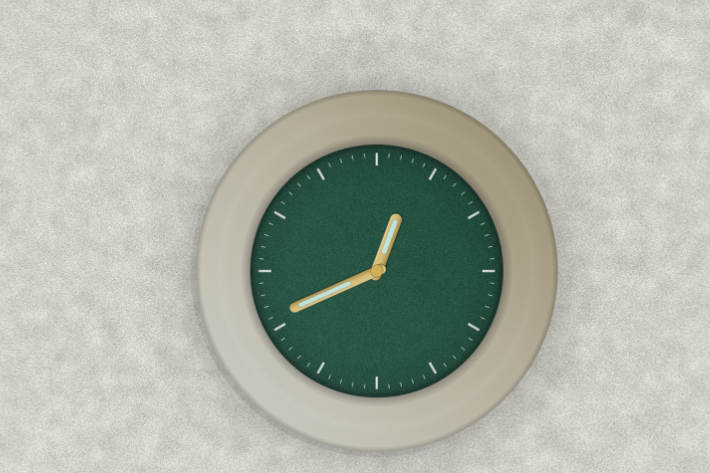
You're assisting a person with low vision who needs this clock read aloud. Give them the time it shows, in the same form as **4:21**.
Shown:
**12:41**
